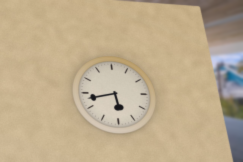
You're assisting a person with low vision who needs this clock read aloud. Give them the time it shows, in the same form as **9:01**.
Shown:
**5:43**
